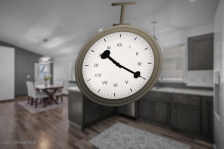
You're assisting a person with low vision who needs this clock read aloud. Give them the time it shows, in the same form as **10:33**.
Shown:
**10:20**
